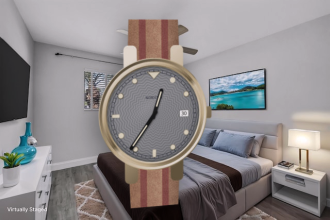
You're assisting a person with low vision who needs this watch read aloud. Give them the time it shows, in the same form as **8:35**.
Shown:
**12:36**
